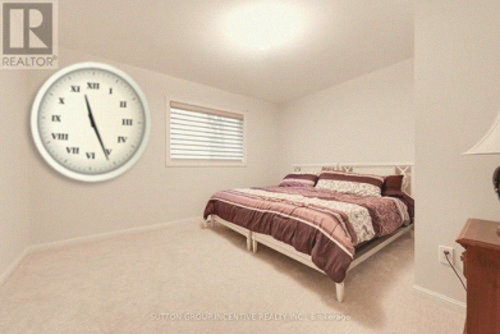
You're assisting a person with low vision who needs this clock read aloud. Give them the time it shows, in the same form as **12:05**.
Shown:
**11:26**
